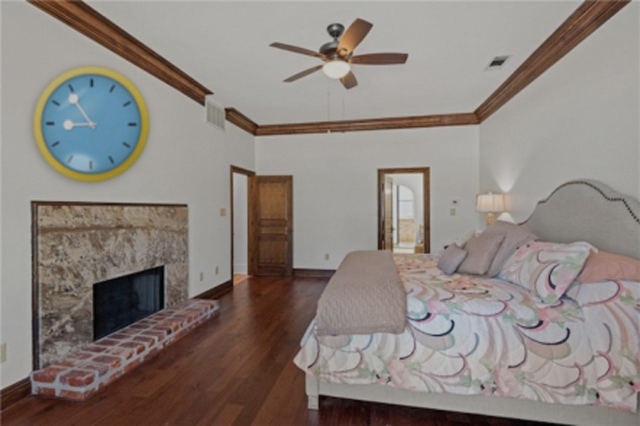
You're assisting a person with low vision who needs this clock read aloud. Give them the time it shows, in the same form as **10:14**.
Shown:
**8:54**
